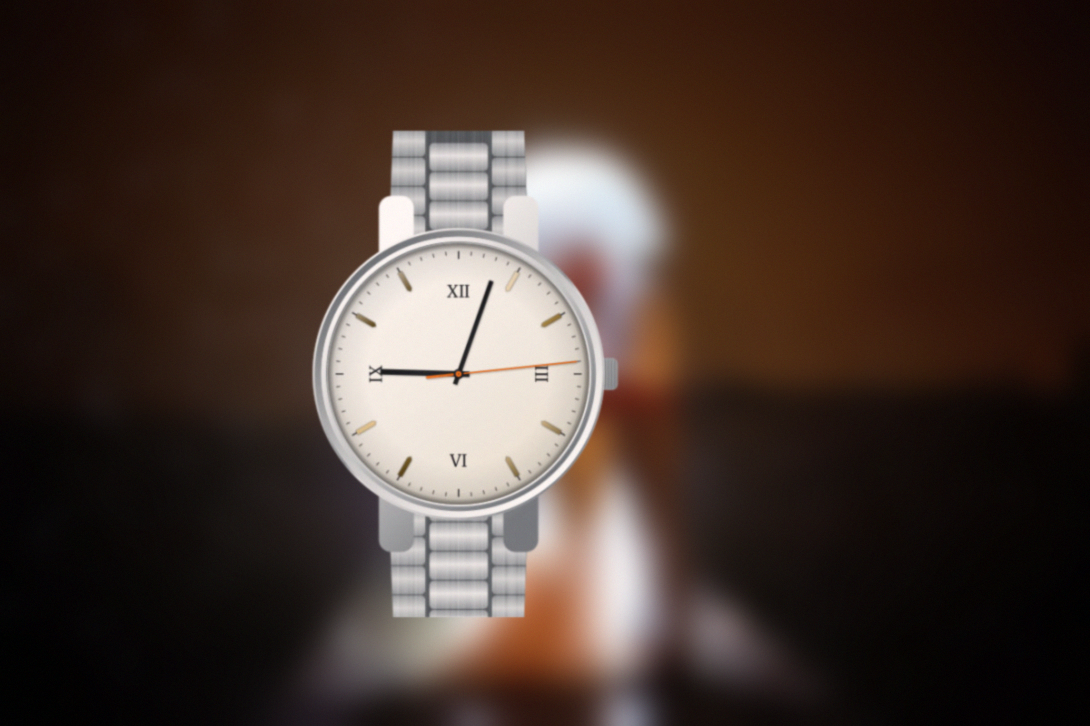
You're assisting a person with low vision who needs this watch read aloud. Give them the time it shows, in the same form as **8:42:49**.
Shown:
**9:03:14**
